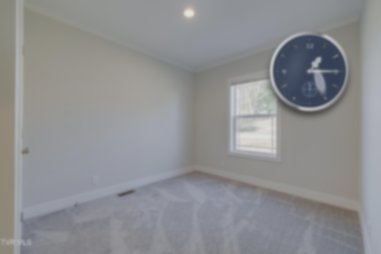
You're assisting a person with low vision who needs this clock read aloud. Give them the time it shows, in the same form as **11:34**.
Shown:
**1:15**
